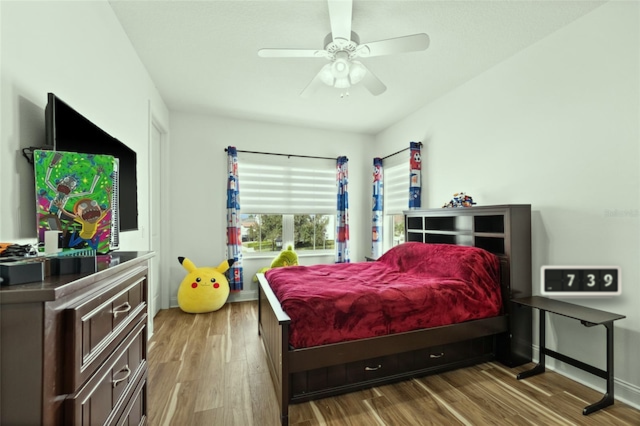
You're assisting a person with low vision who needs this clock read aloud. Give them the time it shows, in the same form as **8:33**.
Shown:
**7:39**
